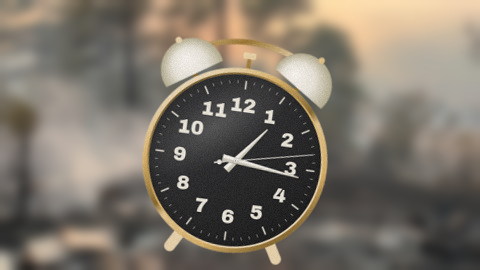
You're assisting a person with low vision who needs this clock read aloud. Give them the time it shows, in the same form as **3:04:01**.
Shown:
**1:16:13**
